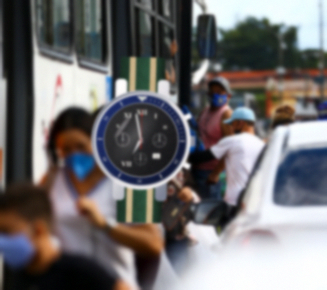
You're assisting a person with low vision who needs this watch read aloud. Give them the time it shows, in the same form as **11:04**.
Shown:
**6:58**
